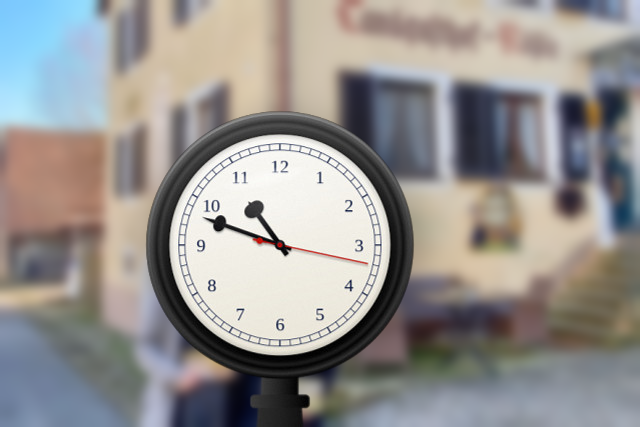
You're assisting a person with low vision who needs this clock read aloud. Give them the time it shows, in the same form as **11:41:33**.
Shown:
**10:48:17**
